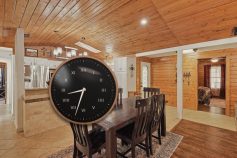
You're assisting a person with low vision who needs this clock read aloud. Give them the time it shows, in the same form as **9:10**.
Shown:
**8:33**
